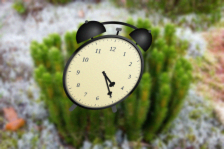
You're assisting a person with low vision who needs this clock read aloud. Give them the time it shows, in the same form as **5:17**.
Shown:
**4:25**
